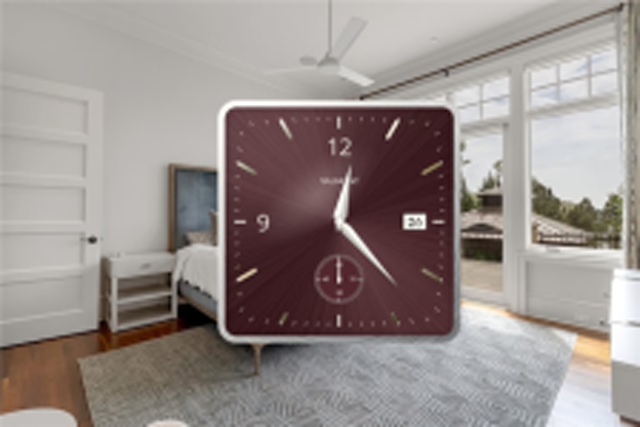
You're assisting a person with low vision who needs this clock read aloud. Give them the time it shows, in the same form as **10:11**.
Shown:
**12:23**
